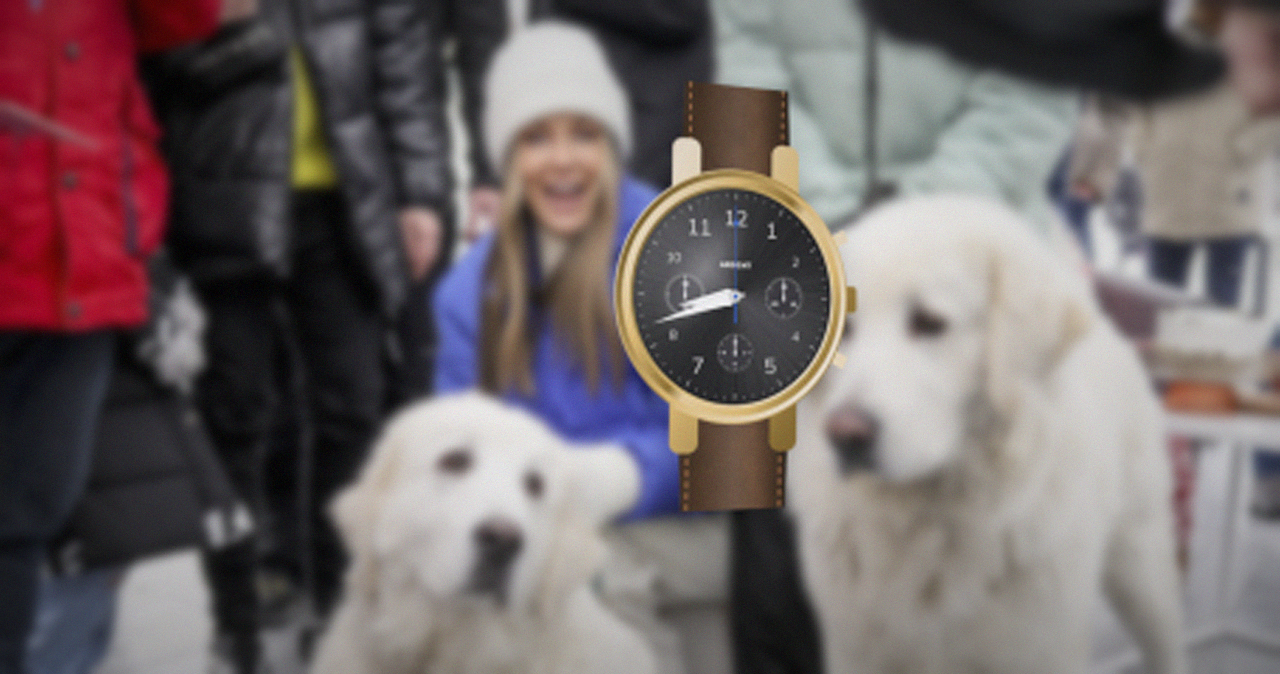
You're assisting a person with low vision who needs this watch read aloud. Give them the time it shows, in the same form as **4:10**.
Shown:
**8:42**
